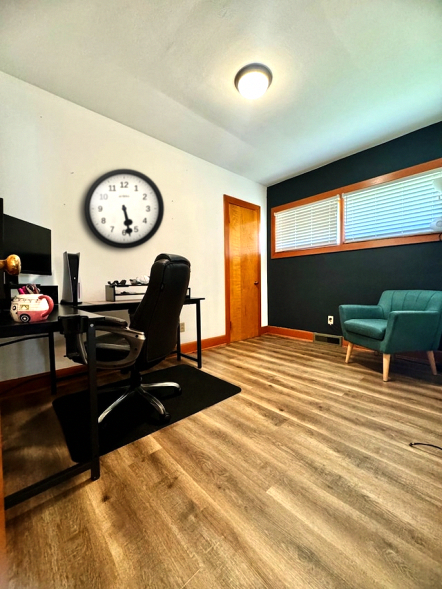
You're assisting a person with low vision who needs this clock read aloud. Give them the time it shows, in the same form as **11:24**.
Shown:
**5:28**
